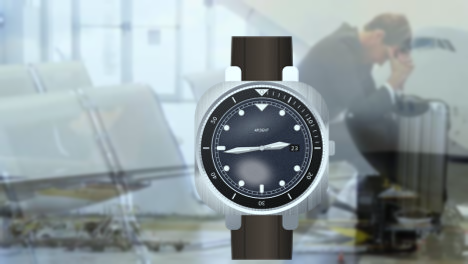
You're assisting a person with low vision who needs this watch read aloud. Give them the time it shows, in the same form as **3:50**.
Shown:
**2:44**
